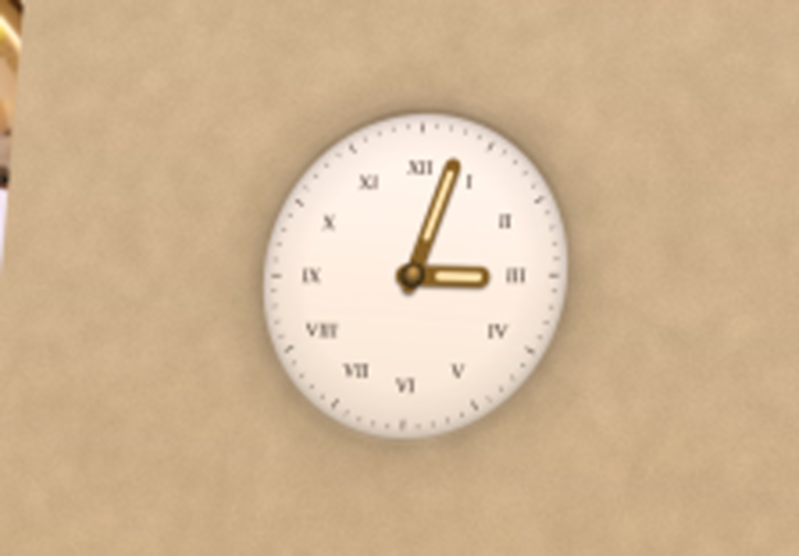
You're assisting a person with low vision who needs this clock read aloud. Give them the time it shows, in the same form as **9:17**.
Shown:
**3:03**
